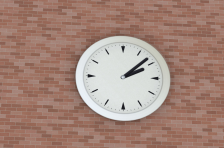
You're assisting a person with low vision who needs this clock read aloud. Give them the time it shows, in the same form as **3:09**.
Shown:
**2:08**
